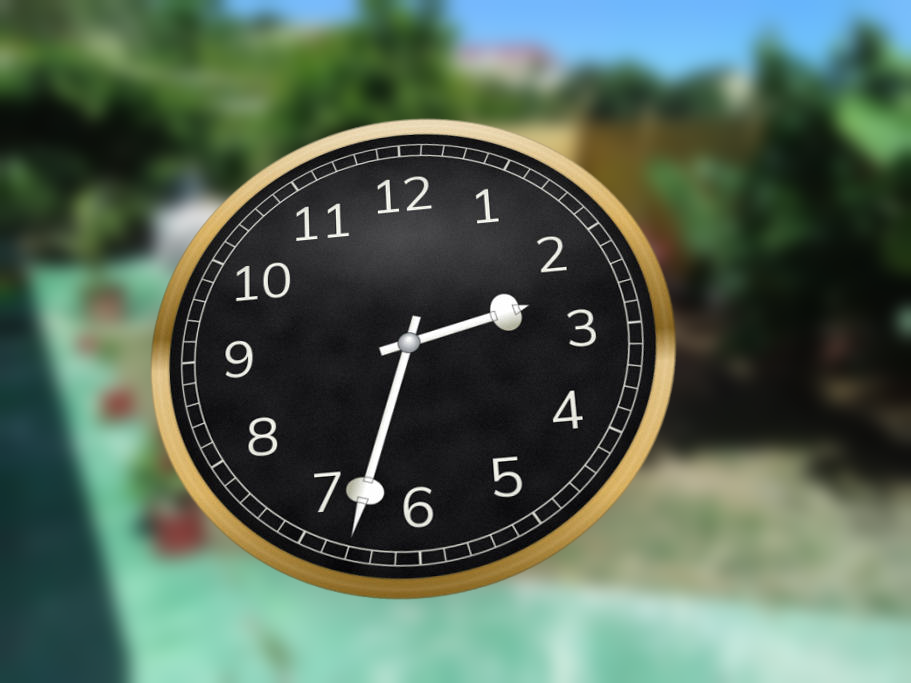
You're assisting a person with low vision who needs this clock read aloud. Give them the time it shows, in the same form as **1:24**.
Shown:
**2:33**
